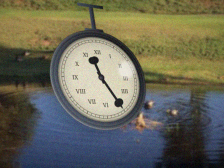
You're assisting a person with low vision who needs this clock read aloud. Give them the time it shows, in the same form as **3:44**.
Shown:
**11:25**
